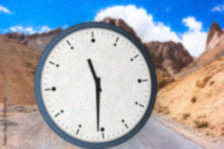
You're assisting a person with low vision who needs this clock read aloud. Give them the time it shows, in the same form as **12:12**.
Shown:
**11:31**
